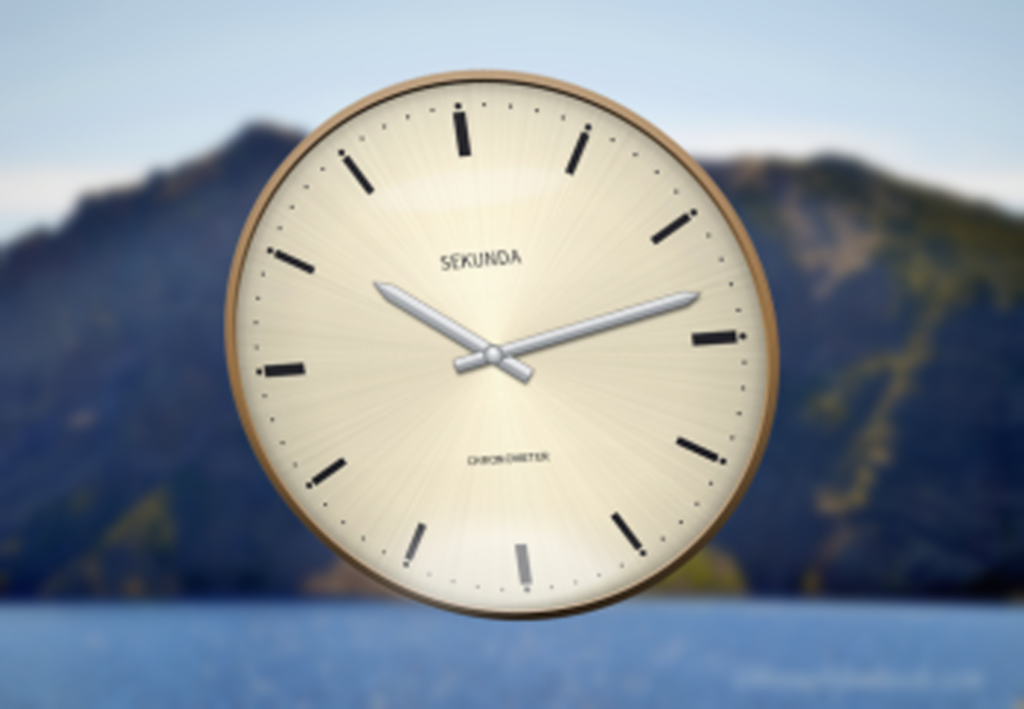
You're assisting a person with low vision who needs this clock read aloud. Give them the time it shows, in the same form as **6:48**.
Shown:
**10:13**
